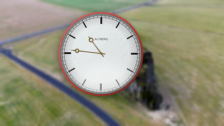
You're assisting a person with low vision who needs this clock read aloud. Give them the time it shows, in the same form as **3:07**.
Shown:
**10:46**
